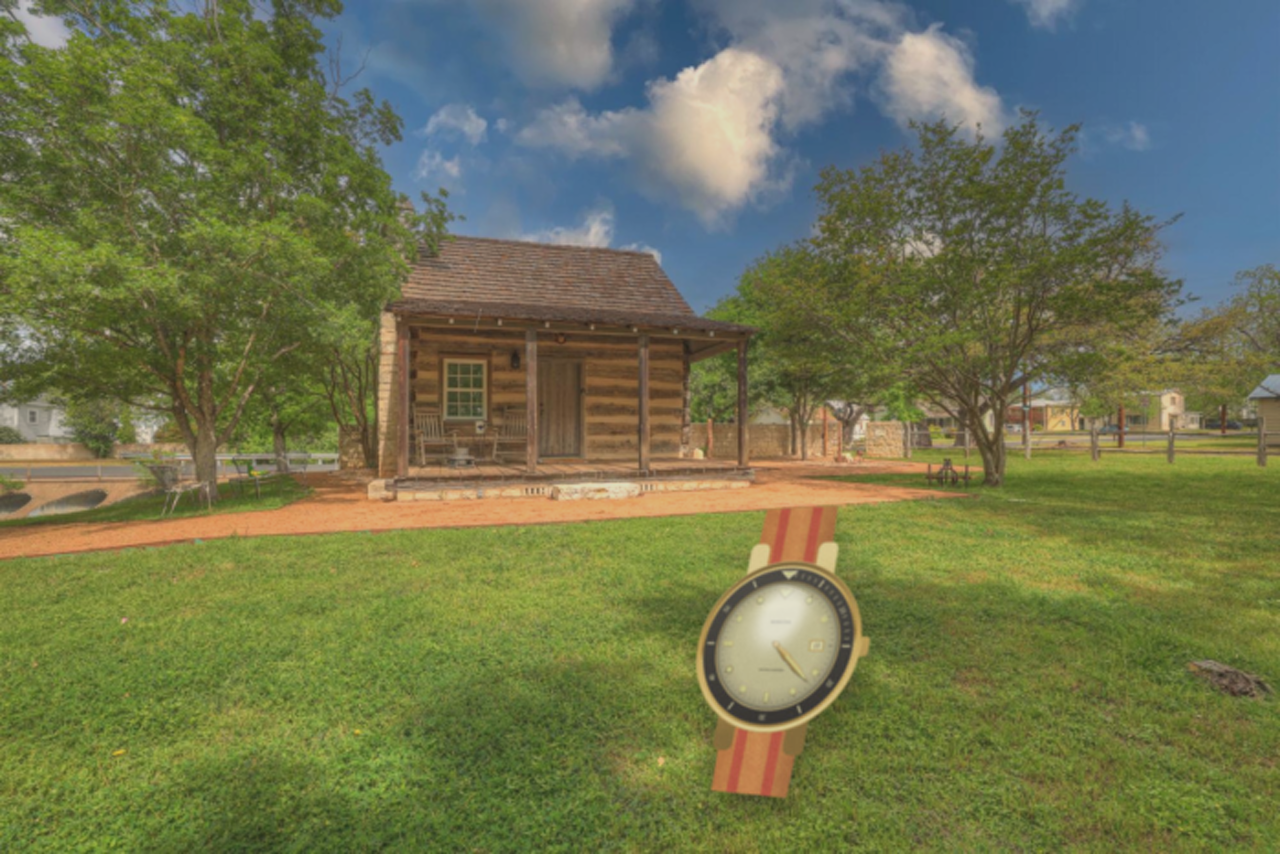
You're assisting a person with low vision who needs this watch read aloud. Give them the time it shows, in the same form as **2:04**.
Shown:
**4:22**
